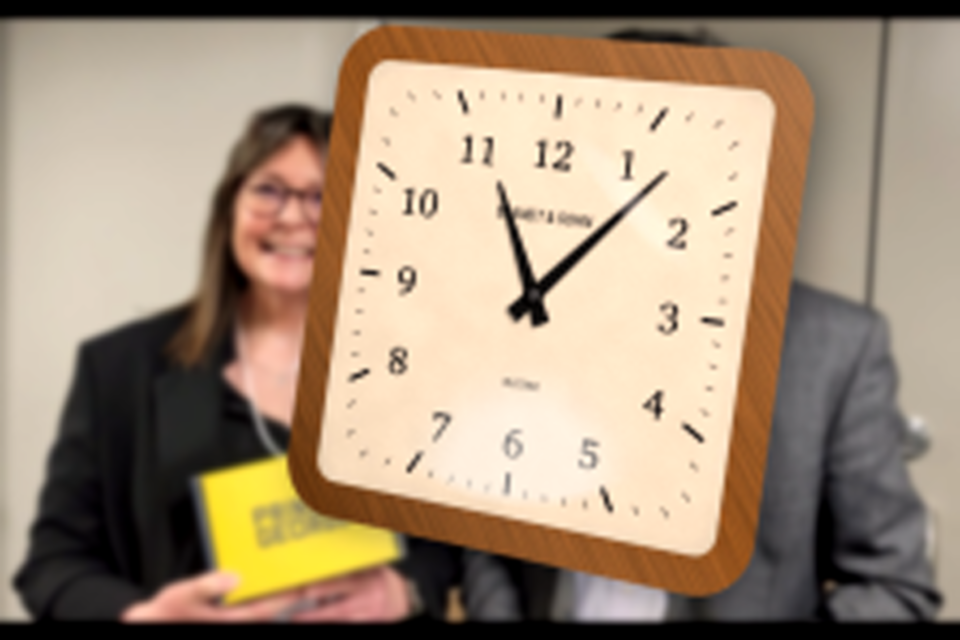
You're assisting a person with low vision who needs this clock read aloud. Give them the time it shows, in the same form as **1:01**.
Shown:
**11:07**
